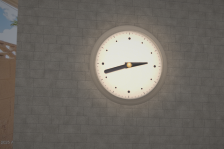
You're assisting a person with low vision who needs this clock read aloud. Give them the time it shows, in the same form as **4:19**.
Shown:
**2:42**
